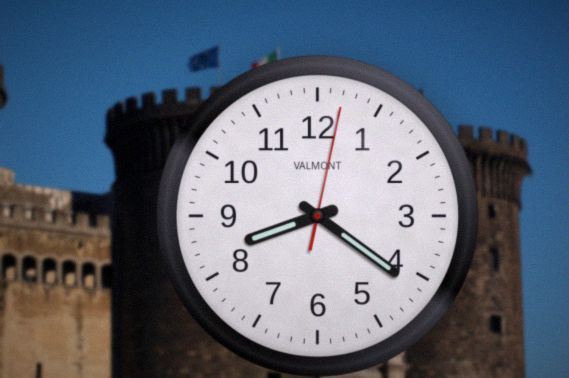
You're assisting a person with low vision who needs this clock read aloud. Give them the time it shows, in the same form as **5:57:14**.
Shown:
**8:21:02**
